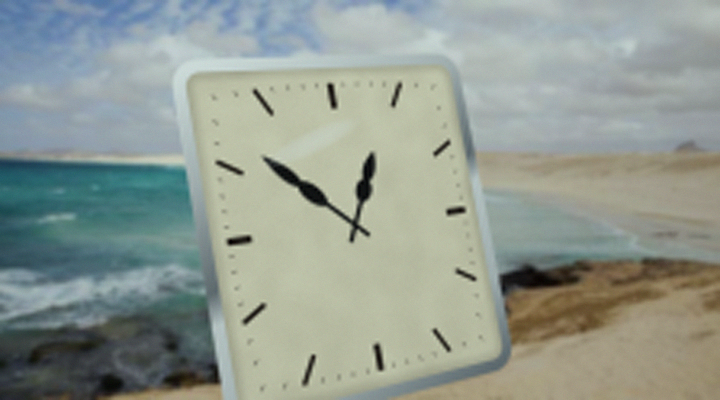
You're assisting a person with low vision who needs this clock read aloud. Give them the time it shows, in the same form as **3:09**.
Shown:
**12:52**
